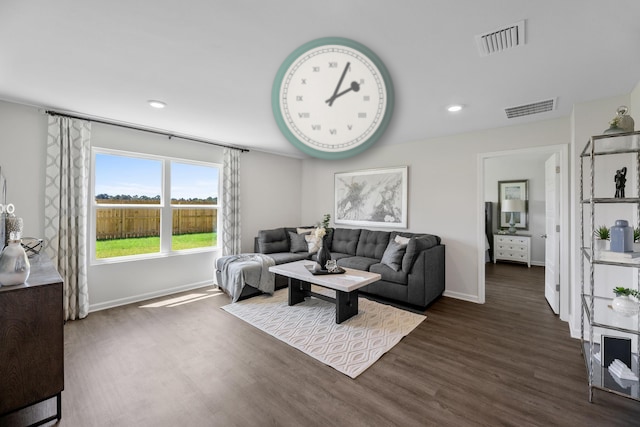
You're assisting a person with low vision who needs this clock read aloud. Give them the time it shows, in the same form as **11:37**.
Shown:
**2:04**
